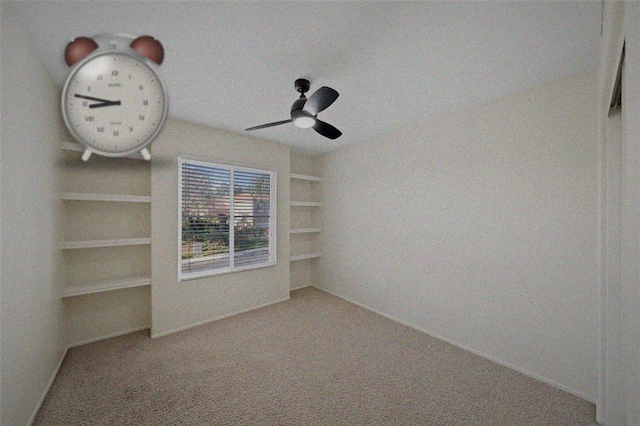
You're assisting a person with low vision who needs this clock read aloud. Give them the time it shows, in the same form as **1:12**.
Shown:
**8:47**
